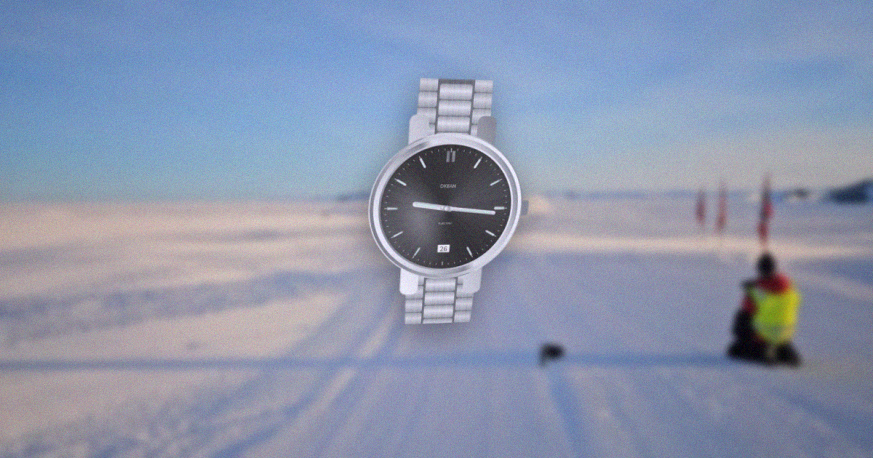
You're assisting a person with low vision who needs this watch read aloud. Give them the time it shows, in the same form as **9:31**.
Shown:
**9:16**
